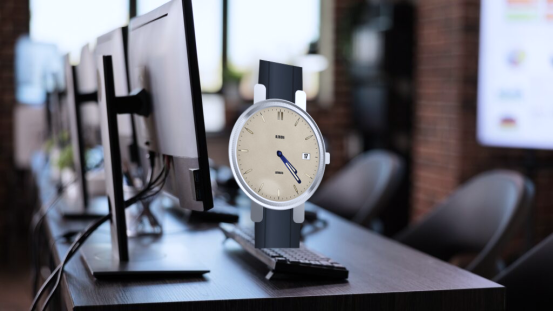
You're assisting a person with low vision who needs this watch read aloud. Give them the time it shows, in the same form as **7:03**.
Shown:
**4:23**
